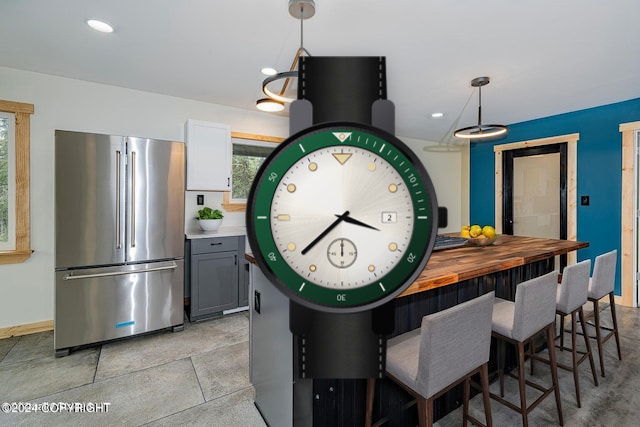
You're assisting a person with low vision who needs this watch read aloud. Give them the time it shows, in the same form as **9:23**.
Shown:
**3:38**
